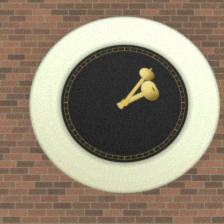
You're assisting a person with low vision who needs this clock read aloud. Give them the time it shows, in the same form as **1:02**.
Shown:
**2:06**
